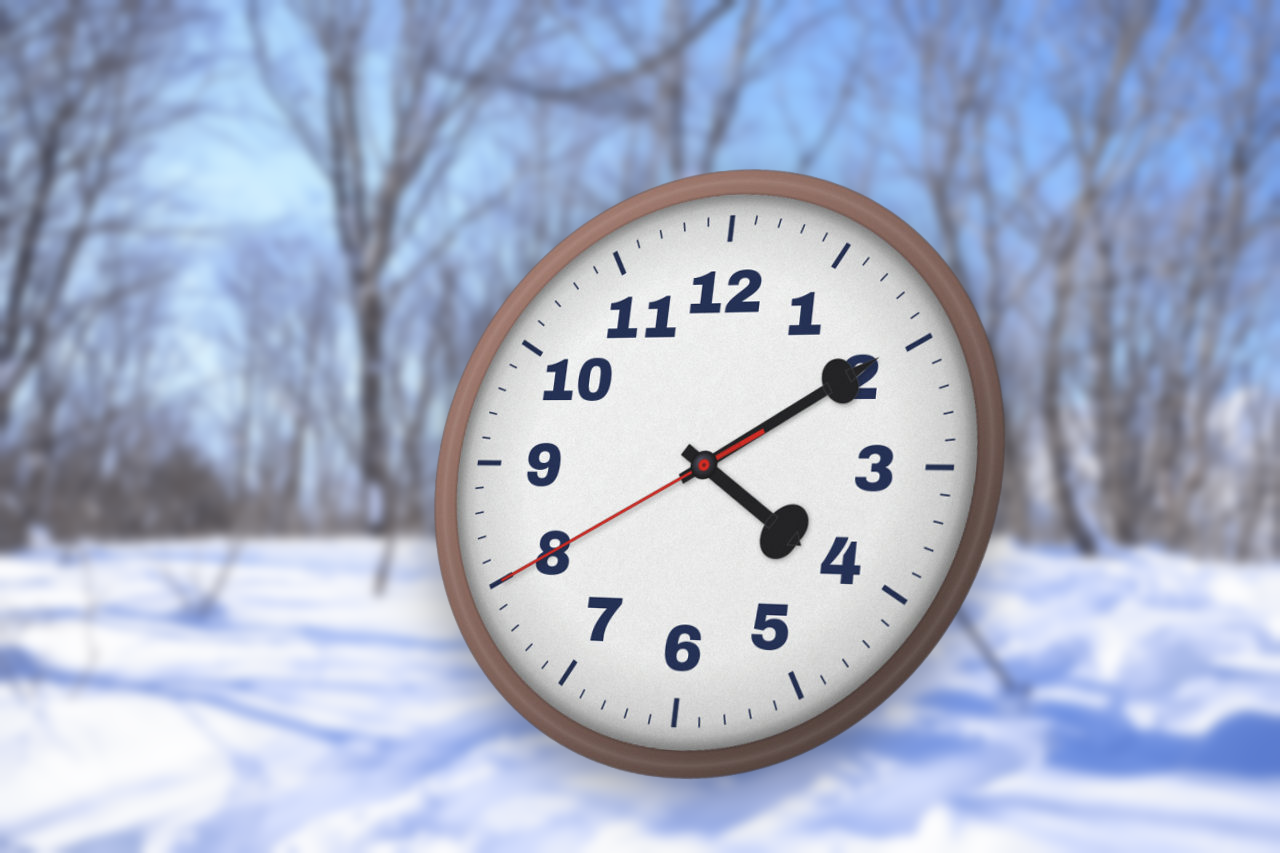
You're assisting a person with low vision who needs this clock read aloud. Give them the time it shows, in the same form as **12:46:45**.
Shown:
**4:09:40**
